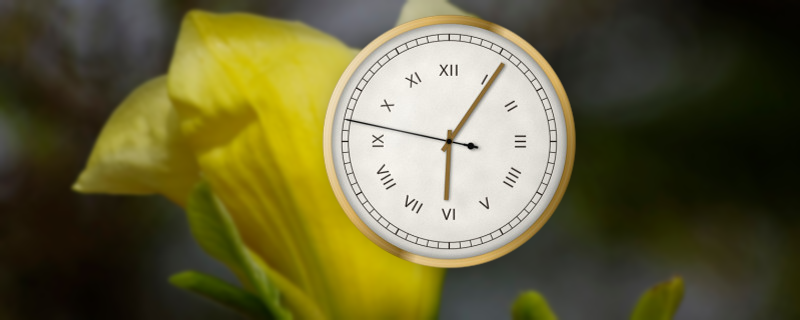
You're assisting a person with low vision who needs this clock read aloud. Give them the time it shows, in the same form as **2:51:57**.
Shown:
**6:05:47**
